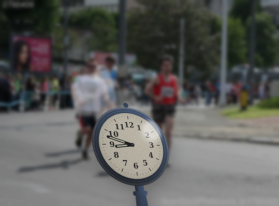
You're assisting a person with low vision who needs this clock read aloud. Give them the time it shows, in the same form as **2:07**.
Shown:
**8:48**
